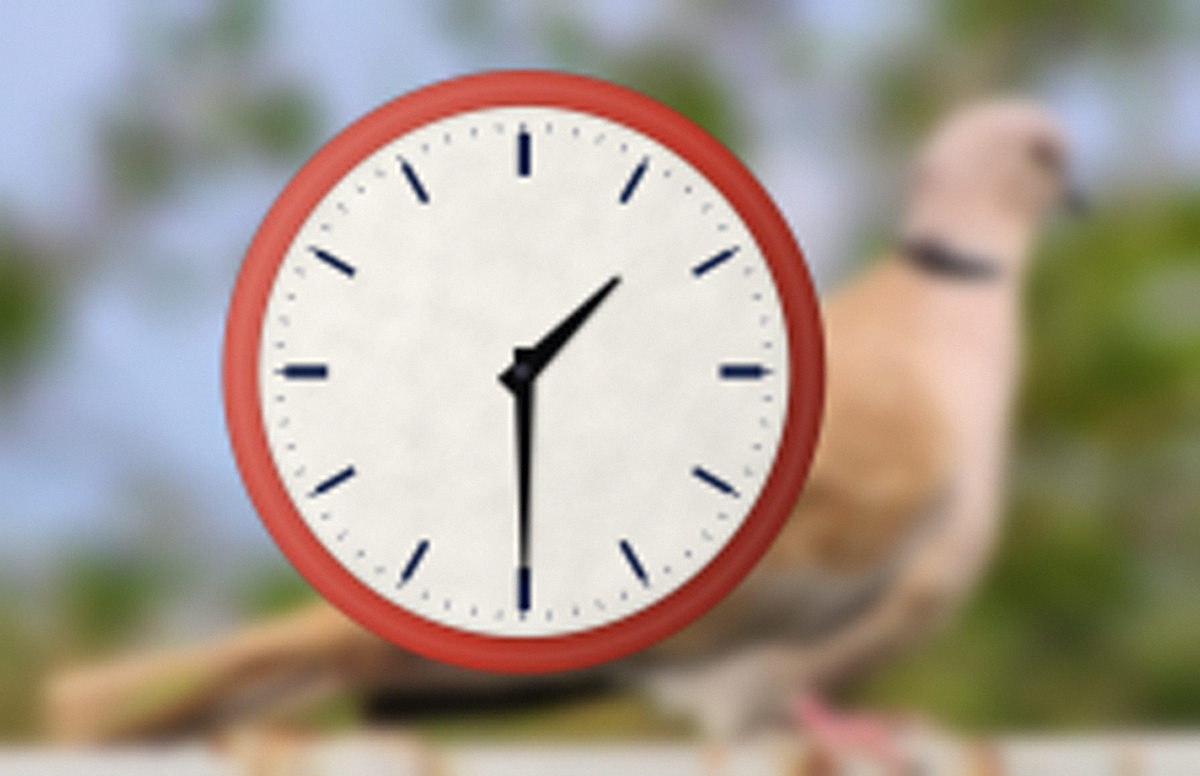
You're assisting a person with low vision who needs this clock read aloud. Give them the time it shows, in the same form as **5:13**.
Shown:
**1:30**
